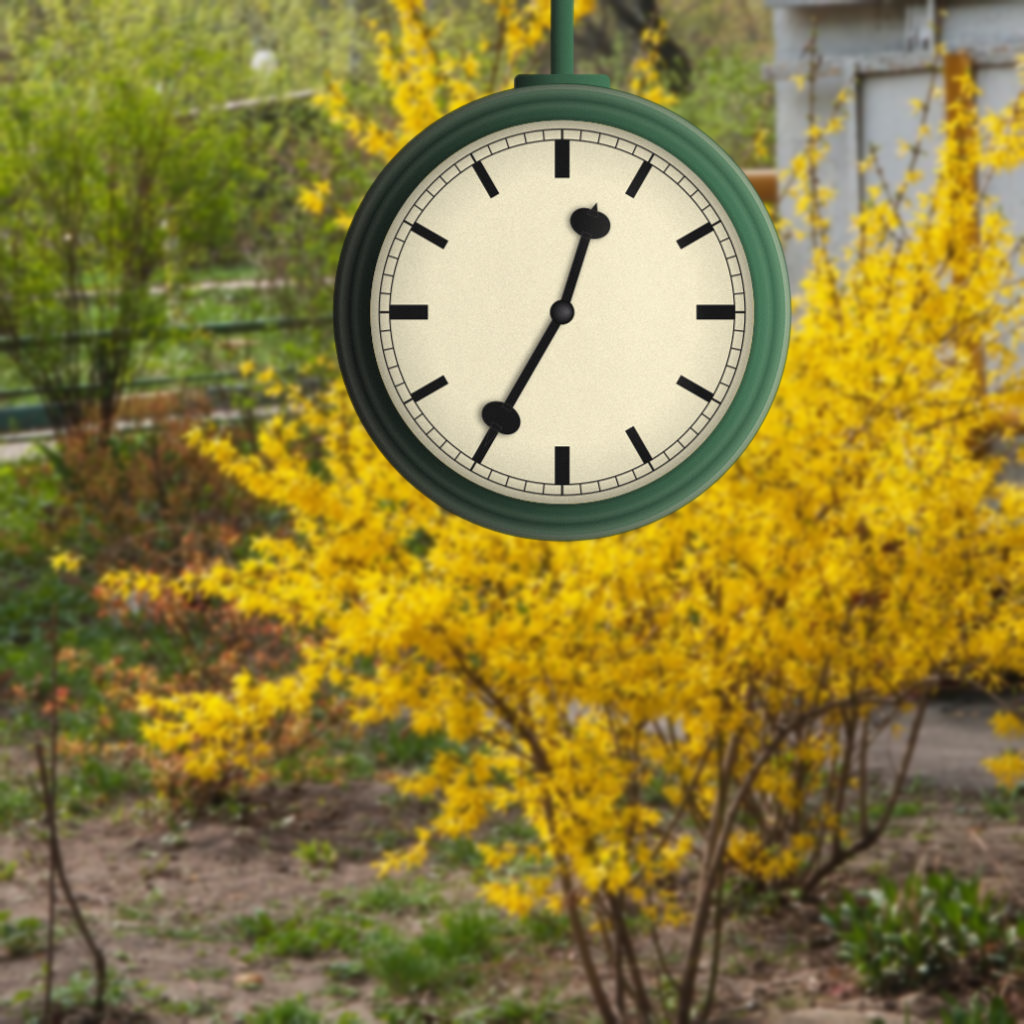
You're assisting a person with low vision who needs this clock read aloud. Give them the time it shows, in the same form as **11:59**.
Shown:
**12:35**
